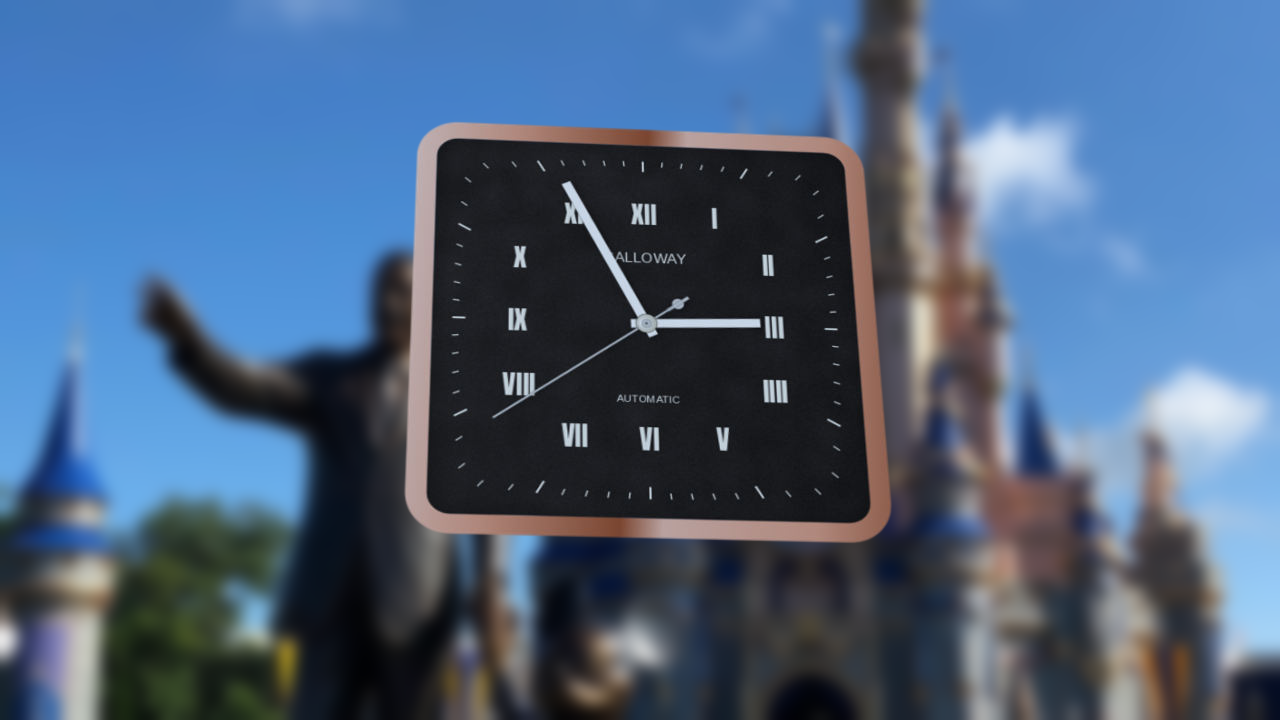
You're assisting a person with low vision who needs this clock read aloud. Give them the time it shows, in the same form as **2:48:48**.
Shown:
**2:55:39**
